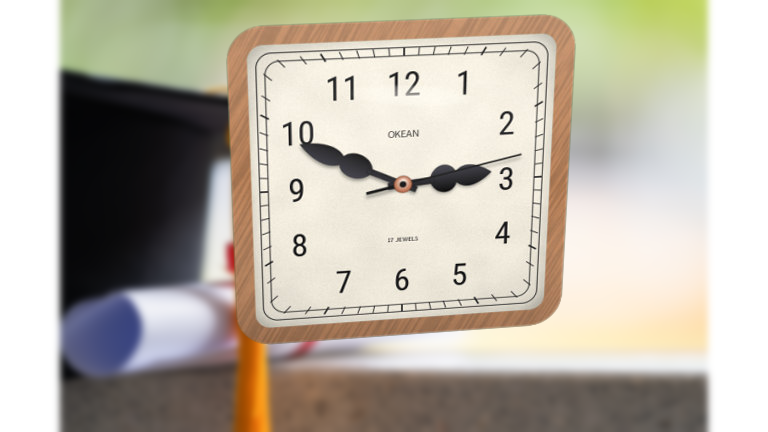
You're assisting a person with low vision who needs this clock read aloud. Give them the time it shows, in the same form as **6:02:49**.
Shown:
**2:49:13**
